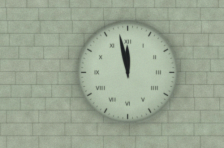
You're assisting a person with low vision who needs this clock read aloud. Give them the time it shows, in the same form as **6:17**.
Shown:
**11:58**
